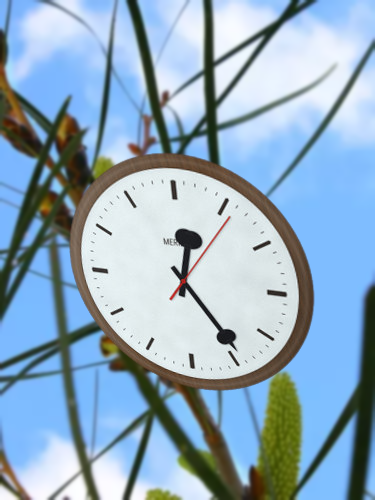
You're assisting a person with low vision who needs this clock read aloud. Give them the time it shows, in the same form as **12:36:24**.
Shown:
**12:24:06**
